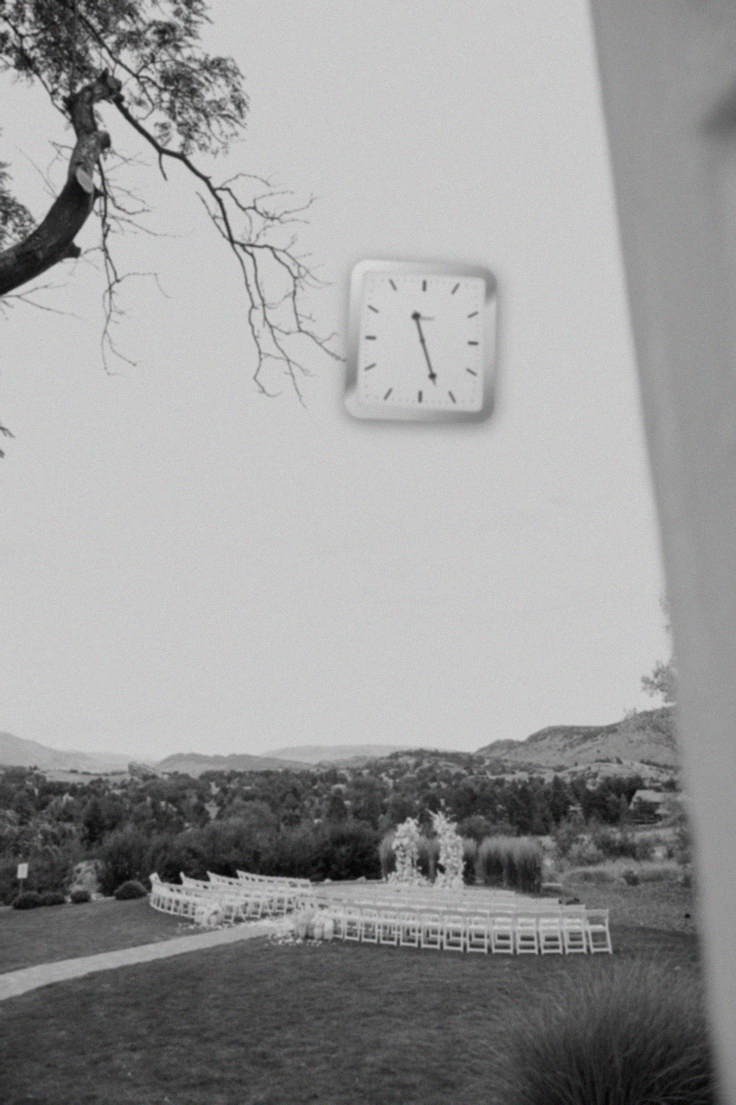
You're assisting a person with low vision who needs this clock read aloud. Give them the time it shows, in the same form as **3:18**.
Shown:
**11:27**
